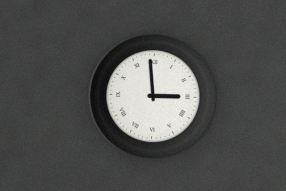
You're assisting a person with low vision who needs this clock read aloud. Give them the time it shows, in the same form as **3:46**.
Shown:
**2:59**
